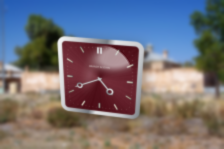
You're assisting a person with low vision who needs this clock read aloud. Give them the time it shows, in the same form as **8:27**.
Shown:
**4:41**
